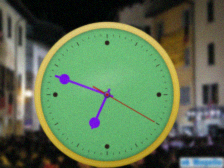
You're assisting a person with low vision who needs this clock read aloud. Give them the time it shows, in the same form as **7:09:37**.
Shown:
**6:48:20**
